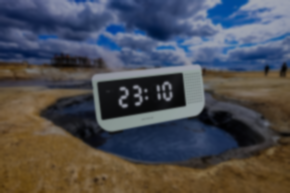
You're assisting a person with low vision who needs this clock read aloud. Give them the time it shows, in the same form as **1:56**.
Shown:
**23:10**
